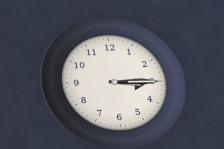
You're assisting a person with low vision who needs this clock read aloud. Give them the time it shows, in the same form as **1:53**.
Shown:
**3:15**
